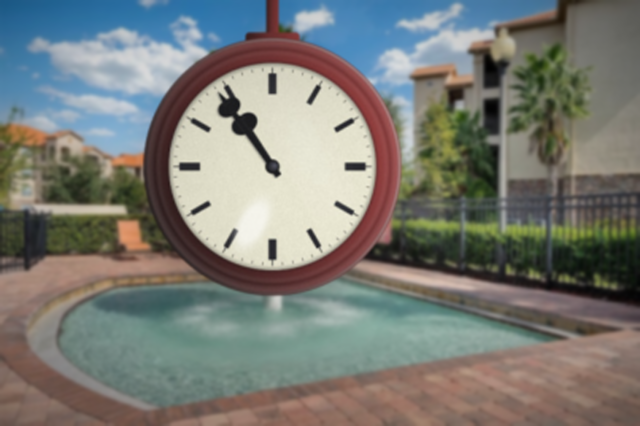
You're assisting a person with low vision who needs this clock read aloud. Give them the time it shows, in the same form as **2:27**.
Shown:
**10:54**
